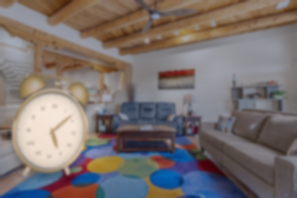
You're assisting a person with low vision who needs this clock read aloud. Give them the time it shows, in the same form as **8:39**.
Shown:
**5:08**
